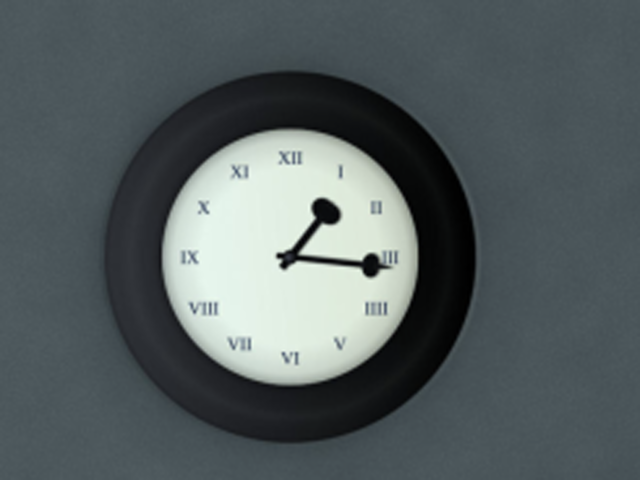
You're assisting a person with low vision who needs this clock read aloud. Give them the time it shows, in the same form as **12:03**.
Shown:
**1:16**
